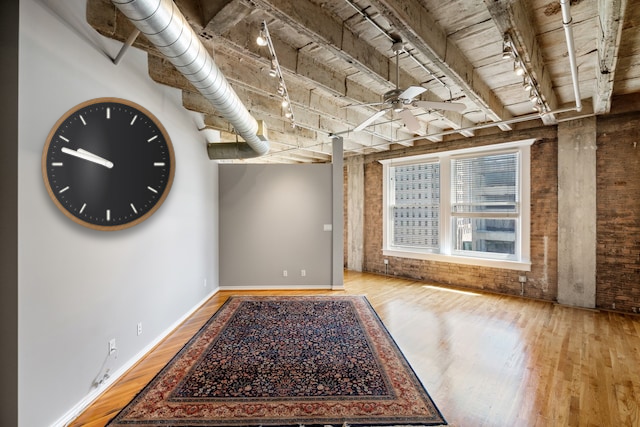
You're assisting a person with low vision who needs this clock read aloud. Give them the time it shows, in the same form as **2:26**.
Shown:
**9:48**
